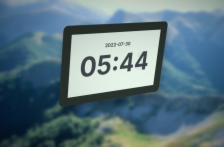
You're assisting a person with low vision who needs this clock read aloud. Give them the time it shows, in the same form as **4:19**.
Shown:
**5:44**
